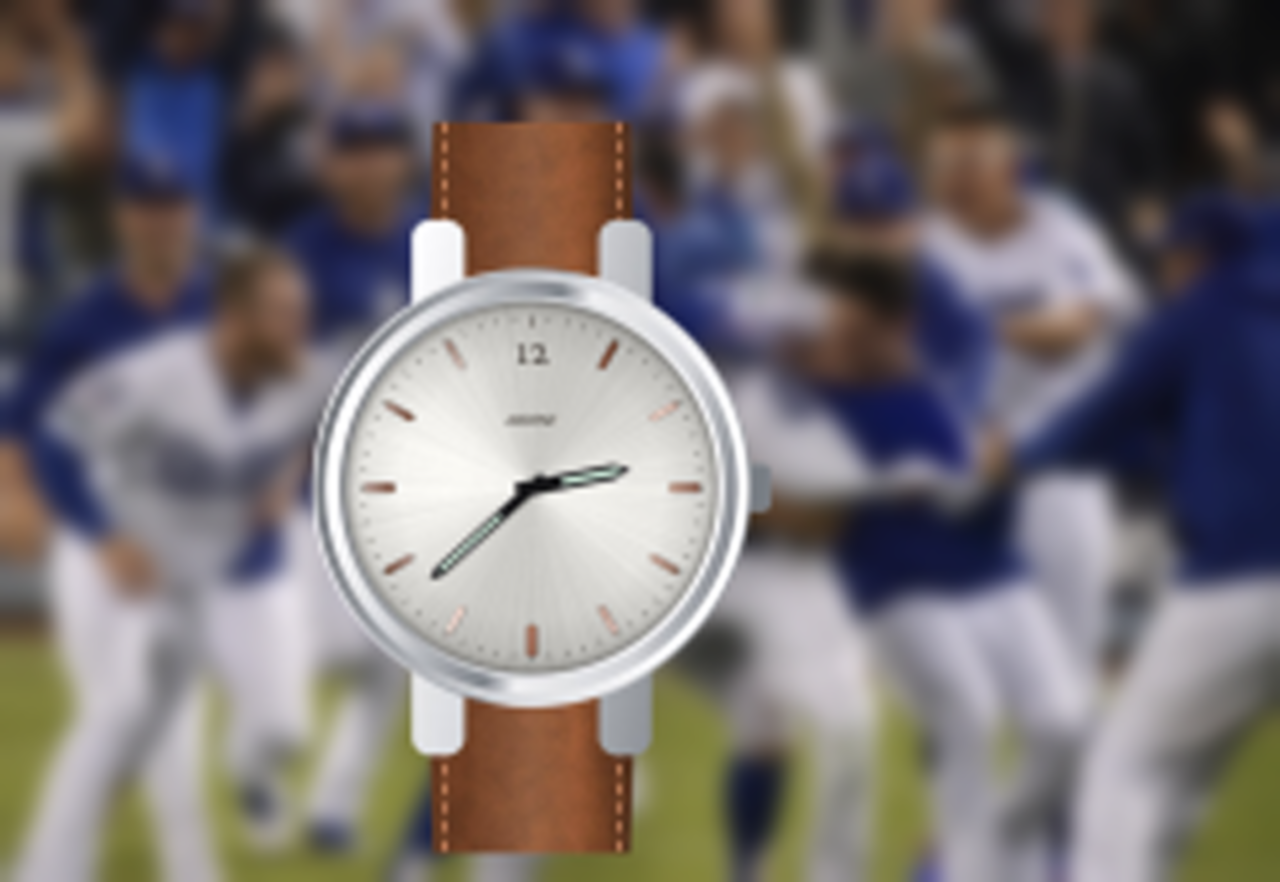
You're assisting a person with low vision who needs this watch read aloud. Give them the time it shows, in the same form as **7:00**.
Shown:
**2:38**
